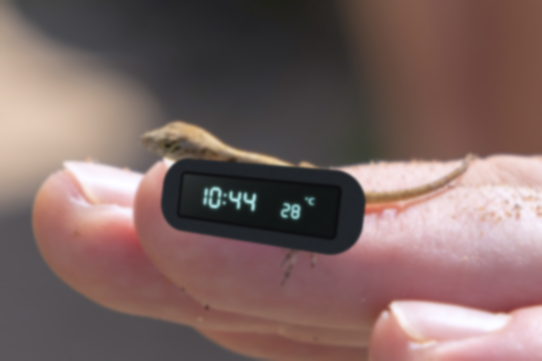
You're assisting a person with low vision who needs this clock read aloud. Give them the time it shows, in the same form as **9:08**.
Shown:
**10:44**
